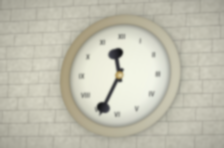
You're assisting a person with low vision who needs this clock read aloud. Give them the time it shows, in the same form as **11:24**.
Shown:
**11:34**
